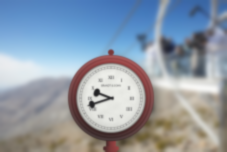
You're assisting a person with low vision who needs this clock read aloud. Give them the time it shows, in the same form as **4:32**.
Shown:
**9:42**
